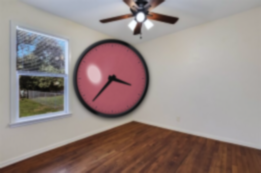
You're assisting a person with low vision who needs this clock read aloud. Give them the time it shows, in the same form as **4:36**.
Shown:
**3:37**
